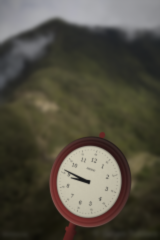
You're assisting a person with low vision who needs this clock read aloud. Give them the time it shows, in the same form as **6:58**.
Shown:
**8:46**
